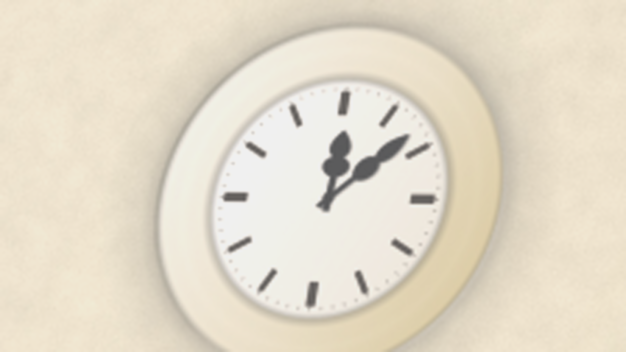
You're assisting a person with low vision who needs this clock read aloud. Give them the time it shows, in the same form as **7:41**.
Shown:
**12:08**
